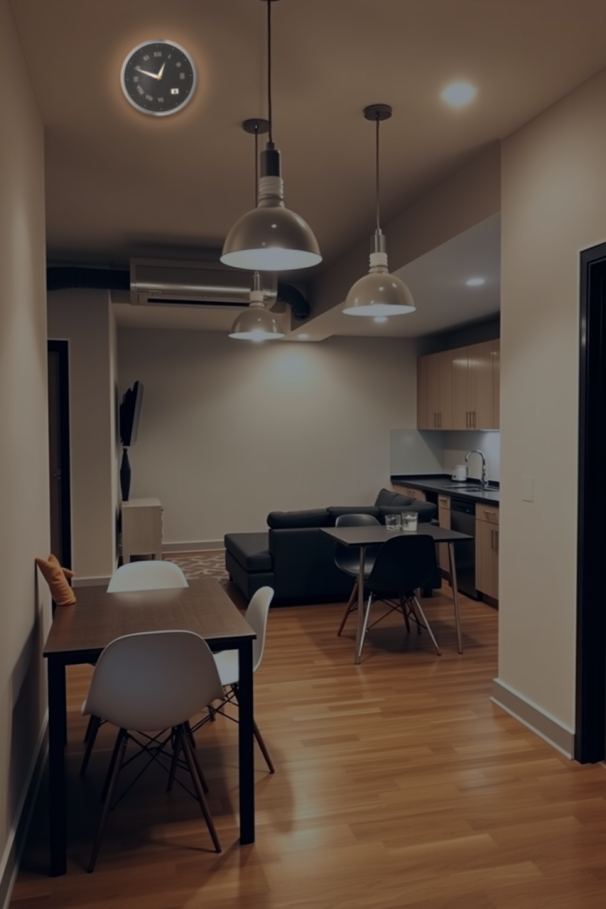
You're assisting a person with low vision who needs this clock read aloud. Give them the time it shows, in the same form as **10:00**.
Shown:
**12:49**
